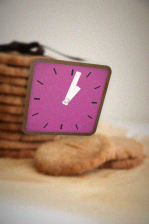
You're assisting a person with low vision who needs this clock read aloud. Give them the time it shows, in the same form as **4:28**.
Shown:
**1:02**
